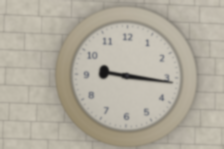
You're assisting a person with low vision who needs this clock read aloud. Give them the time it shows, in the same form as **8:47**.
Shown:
**9:16**
